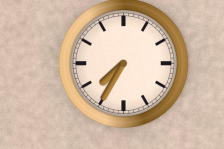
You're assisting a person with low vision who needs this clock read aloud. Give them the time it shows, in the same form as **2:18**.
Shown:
**7:35**
